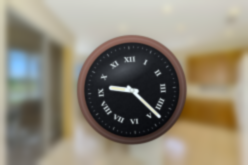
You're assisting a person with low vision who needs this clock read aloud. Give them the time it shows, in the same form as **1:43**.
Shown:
**9:23**
